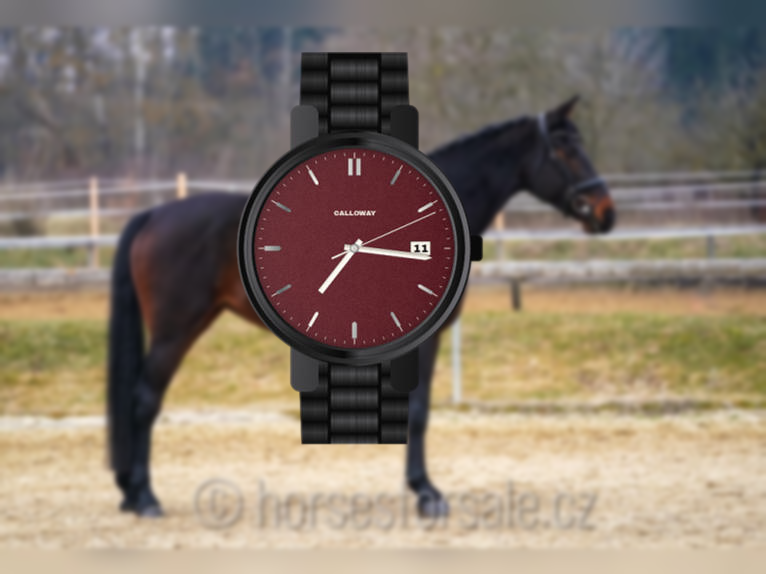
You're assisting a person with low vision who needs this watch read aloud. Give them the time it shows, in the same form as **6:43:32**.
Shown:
**7:16:11**
